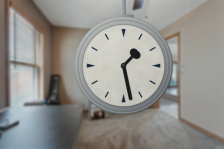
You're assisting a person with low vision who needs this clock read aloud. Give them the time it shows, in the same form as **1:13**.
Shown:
**1:28**
